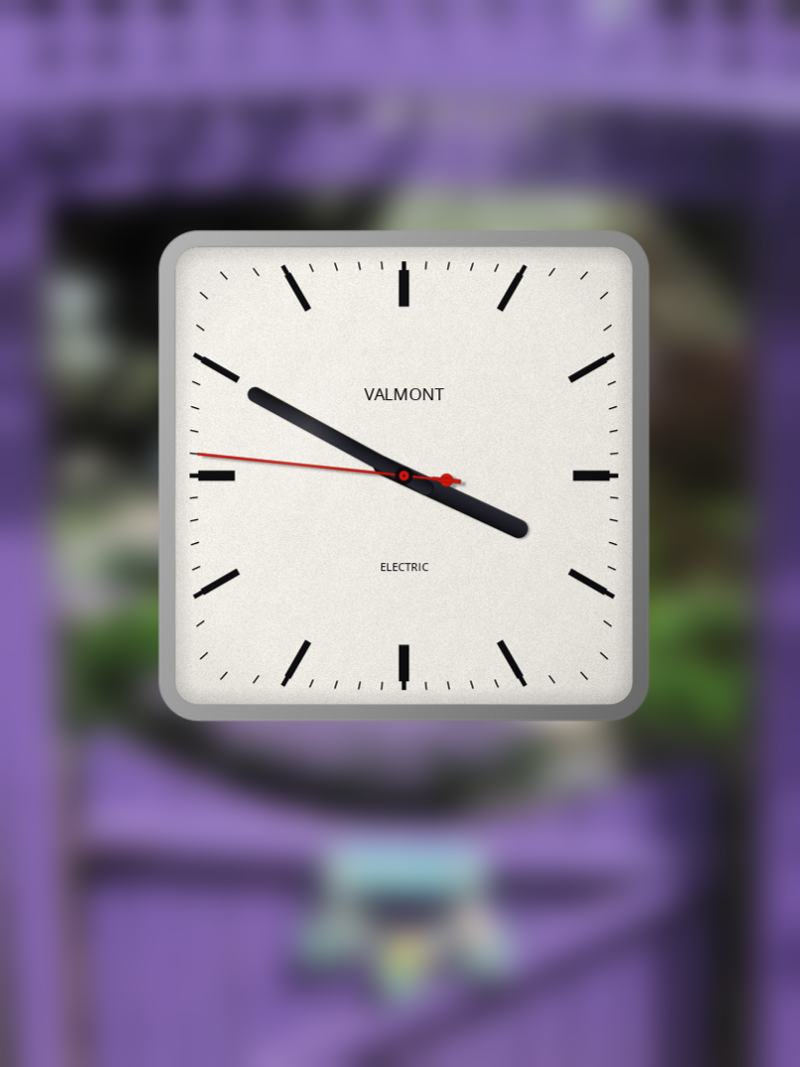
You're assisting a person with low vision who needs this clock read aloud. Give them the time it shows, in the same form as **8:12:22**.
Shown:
**3:49:46**
